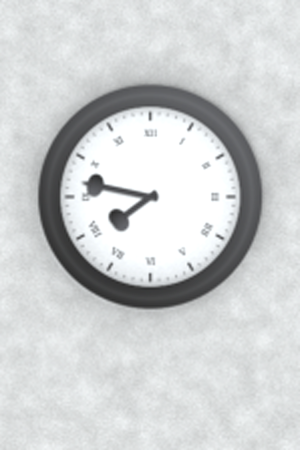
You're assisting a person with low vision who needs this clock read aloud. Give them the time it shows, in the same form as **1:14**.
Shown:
**7:47**
